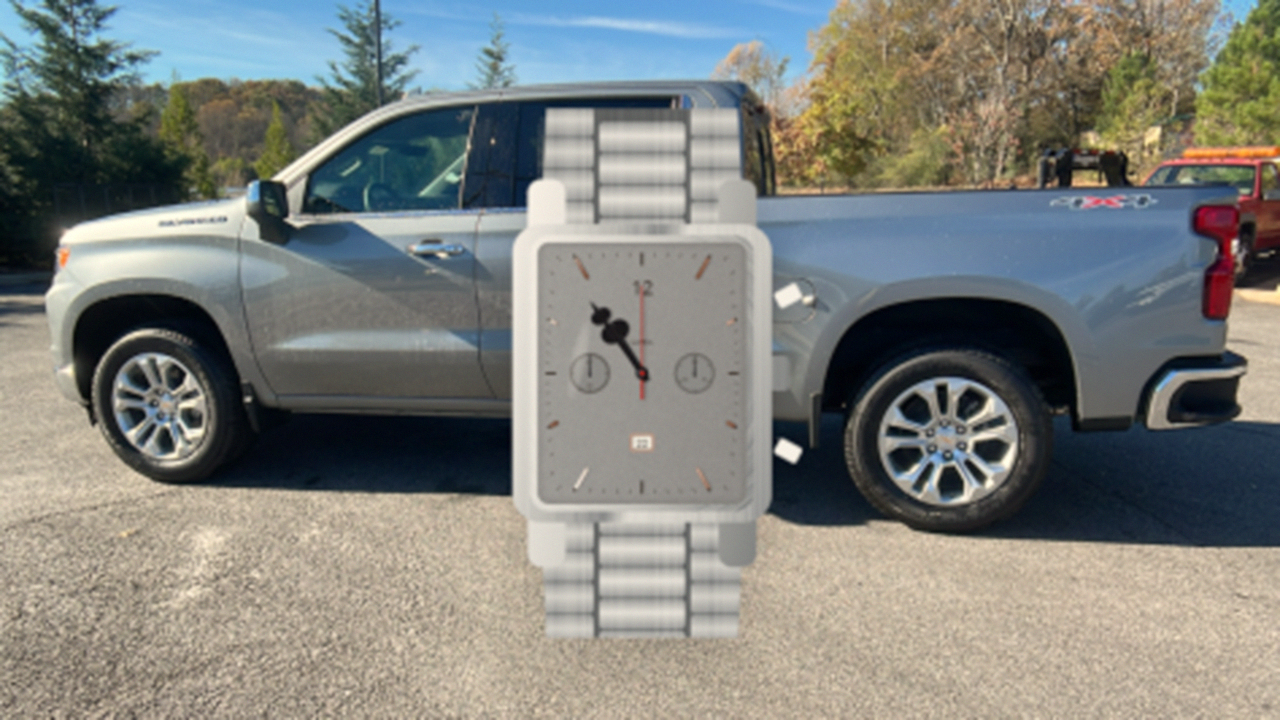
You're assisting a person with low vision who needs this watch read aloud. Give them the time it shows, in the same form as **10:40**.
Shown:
**10:54**
